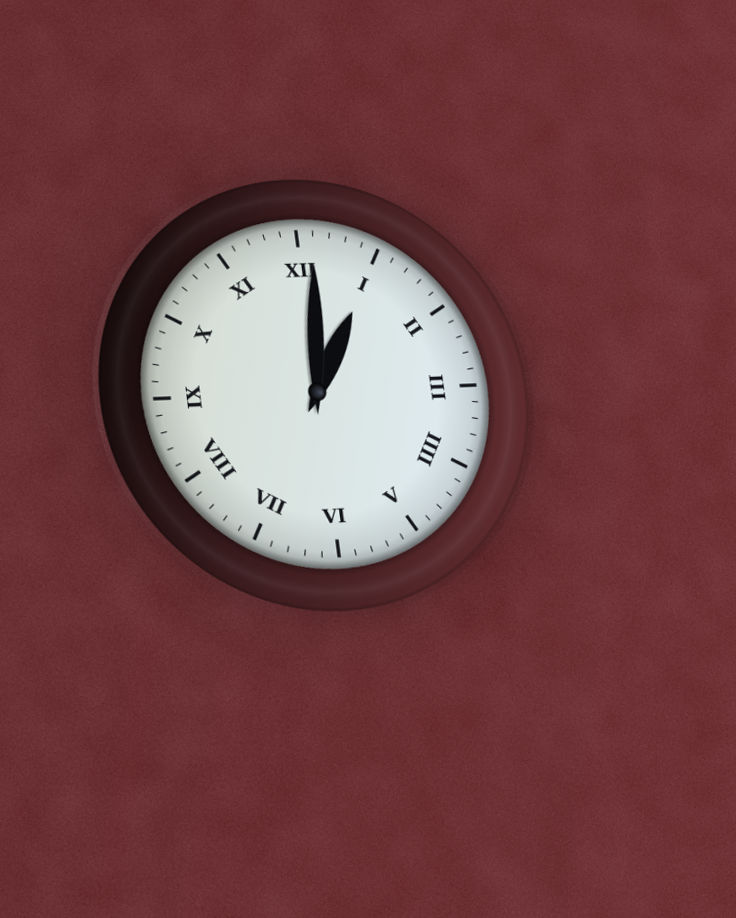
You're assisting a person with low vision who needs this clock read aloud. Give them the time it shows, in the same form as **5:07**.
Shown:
**1:01**
